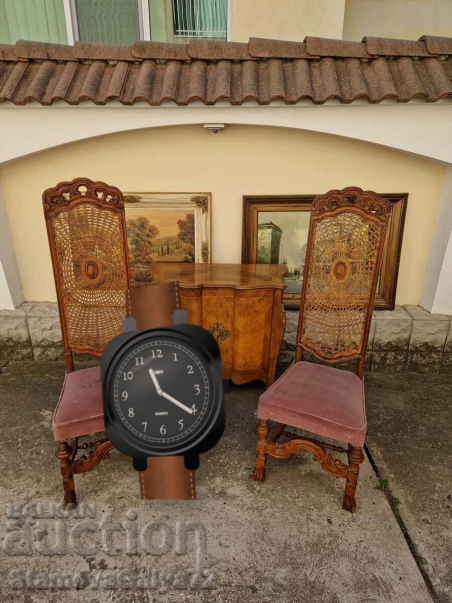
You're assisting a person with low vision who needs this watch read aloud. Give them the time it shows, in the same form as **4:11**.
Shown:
**11:21**
